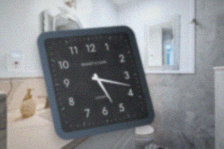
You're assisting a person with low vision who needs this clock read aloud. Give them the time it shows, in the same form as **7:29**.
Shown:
**5:18**
